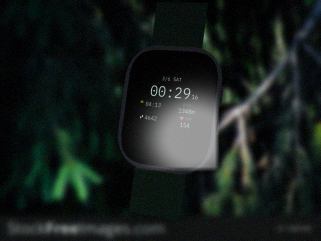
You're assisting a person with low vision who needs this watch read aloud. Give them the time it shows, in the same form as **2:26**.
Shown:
**0:29**
